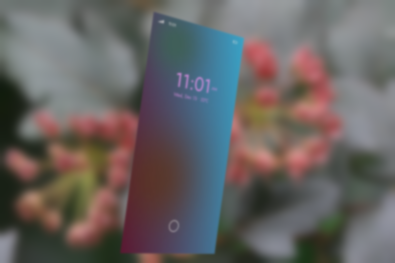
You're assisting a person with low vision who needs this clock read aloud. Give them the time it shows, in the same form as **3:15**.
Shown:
**11:01**
